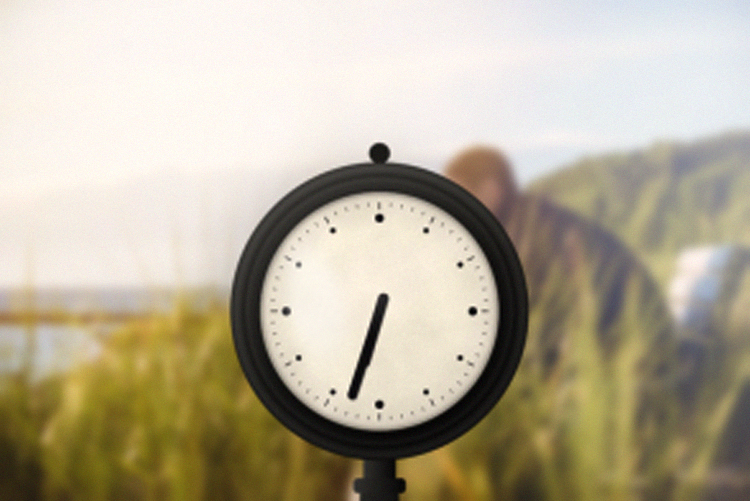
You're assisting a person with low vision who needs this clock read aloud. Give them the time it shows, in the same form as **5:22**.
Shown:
**6:33**
